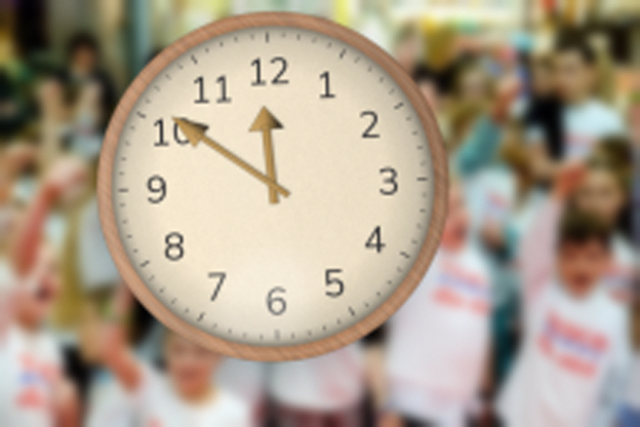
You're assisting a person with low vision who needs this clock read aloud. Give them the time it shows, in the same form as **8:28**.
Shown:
**11:51**
